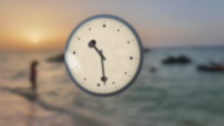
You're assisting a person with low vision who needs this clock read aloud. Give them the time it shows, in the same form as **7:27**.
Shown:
**10:28**
